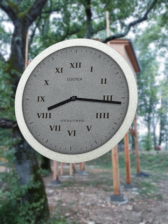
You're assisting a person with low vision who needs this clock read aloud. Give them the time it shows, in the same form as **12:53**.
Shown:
**8:16**
